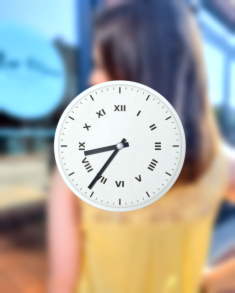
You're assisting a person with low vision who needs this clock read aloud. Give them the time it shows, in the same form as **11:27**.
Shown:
**8:36**
